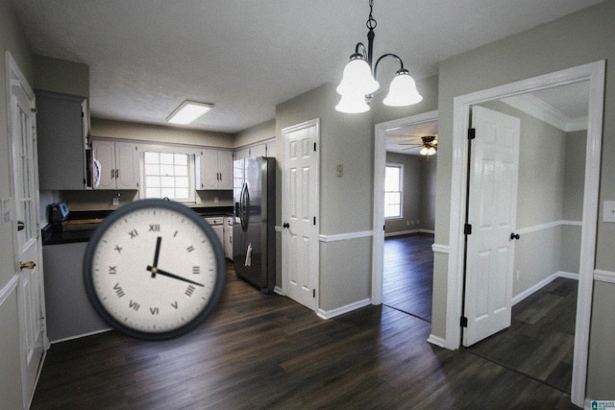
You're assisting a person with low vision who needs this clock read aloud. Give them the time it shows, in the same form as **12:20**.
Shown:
**12:18**
